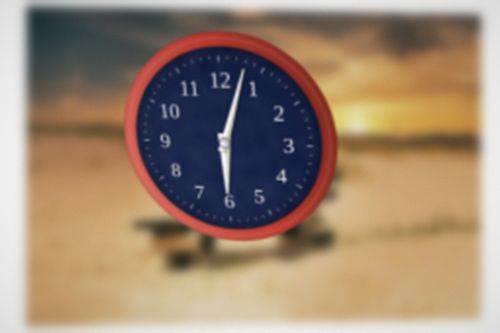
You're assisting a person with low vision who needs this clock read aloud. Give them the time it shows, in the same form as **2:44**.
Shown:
**6:03**
